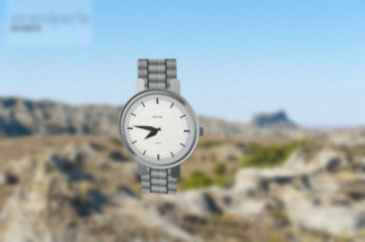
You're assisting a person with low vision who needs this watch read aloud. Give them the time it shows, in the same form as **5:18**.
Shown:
**7:46**
